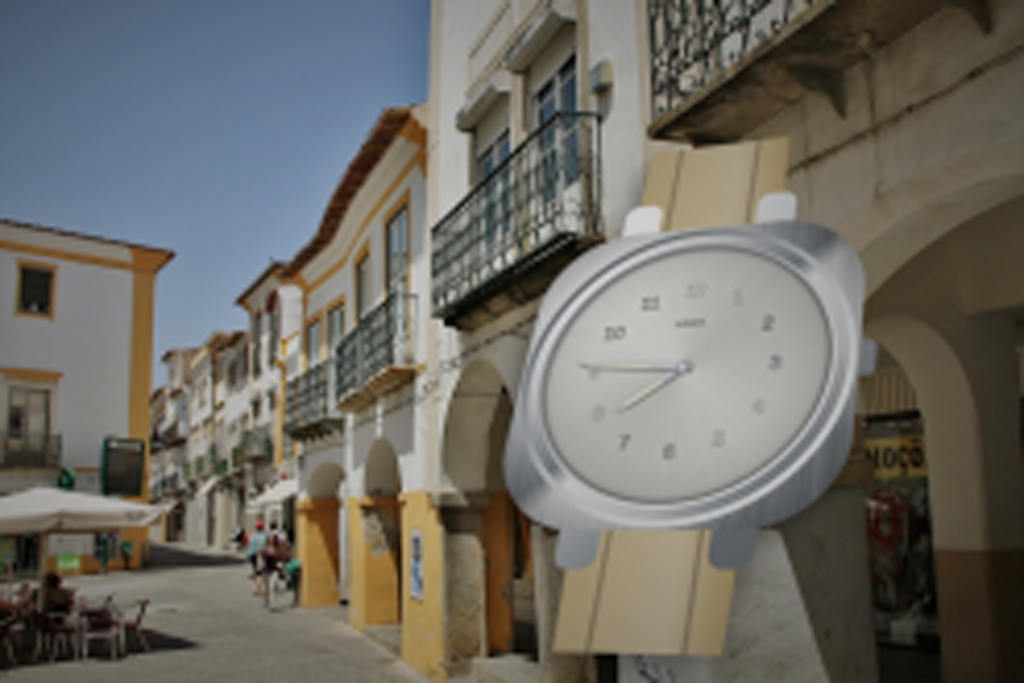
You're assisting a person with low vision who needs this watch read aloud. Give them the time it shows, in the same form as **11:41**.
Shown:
**7:46**
